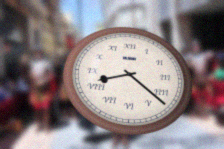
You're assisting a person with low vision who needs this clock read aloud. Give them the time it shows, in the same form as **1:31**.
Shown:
**8:22**
